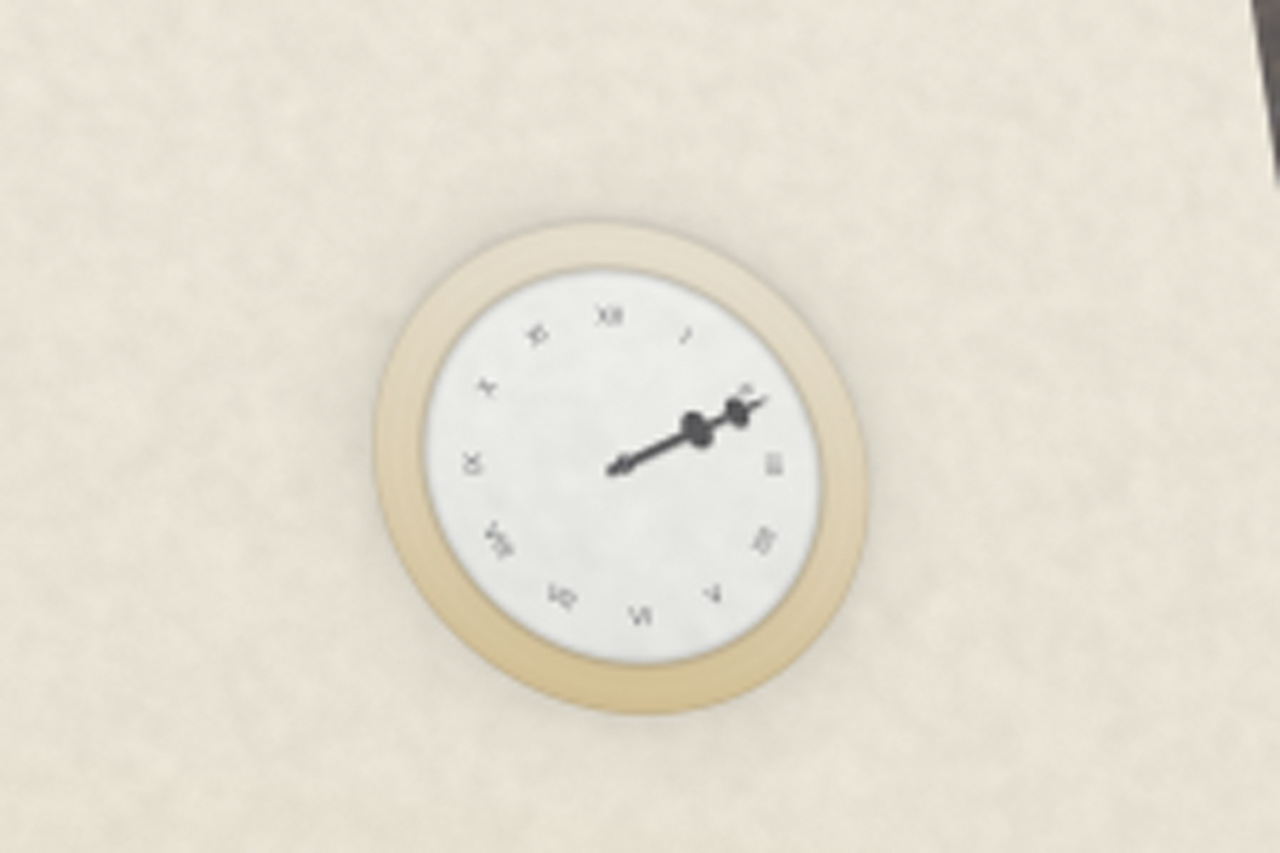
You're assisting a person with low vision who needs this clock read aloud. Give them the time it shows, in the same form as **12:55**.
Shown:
**2:11**
